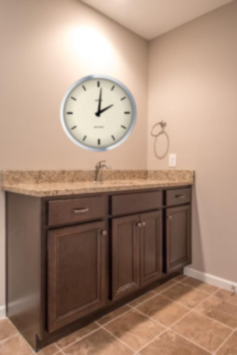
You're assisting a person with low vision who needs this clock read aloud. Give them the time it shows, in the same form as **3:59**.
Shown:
**2:01**
